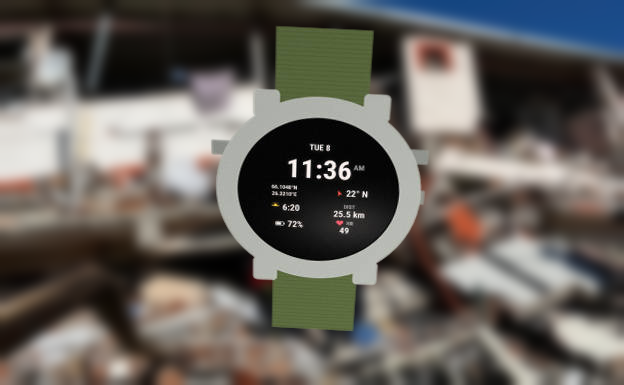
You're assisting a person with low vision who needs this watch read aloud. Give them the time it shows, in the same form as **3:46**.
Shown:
**11:36**
